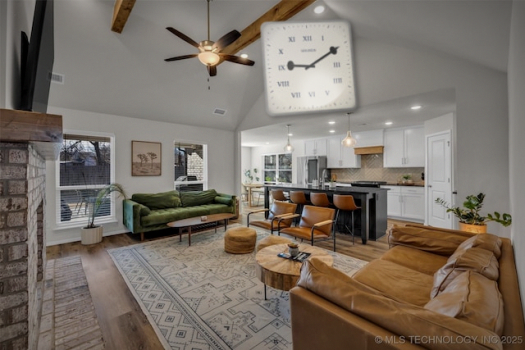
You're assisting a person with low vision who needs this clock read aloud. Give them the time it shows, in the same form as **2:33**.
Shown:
**9:10**
